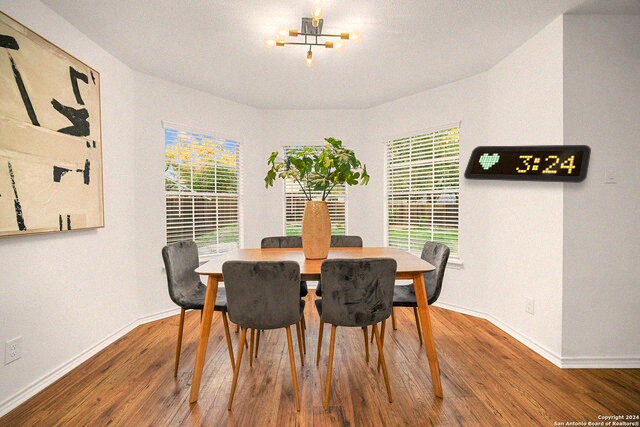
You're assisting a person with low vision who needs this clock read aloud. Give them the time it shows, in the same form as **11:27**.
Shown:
**3:24**
